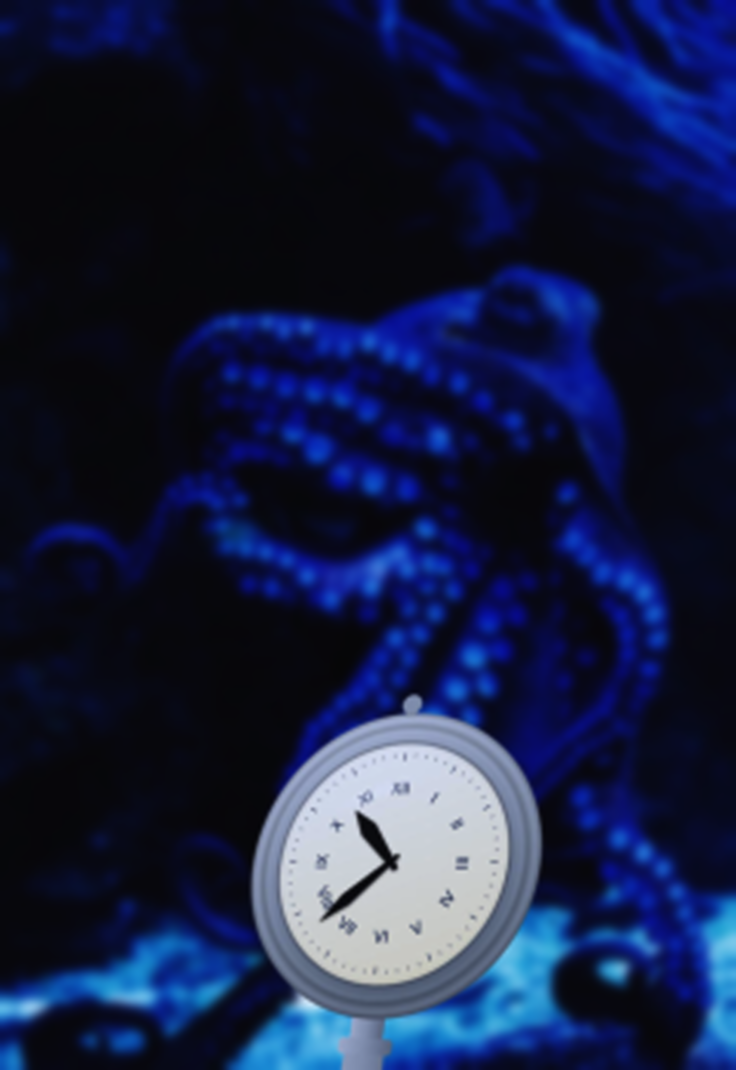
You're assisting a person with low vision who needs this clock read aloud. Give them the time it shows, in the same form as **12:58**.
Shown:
**10:38**
